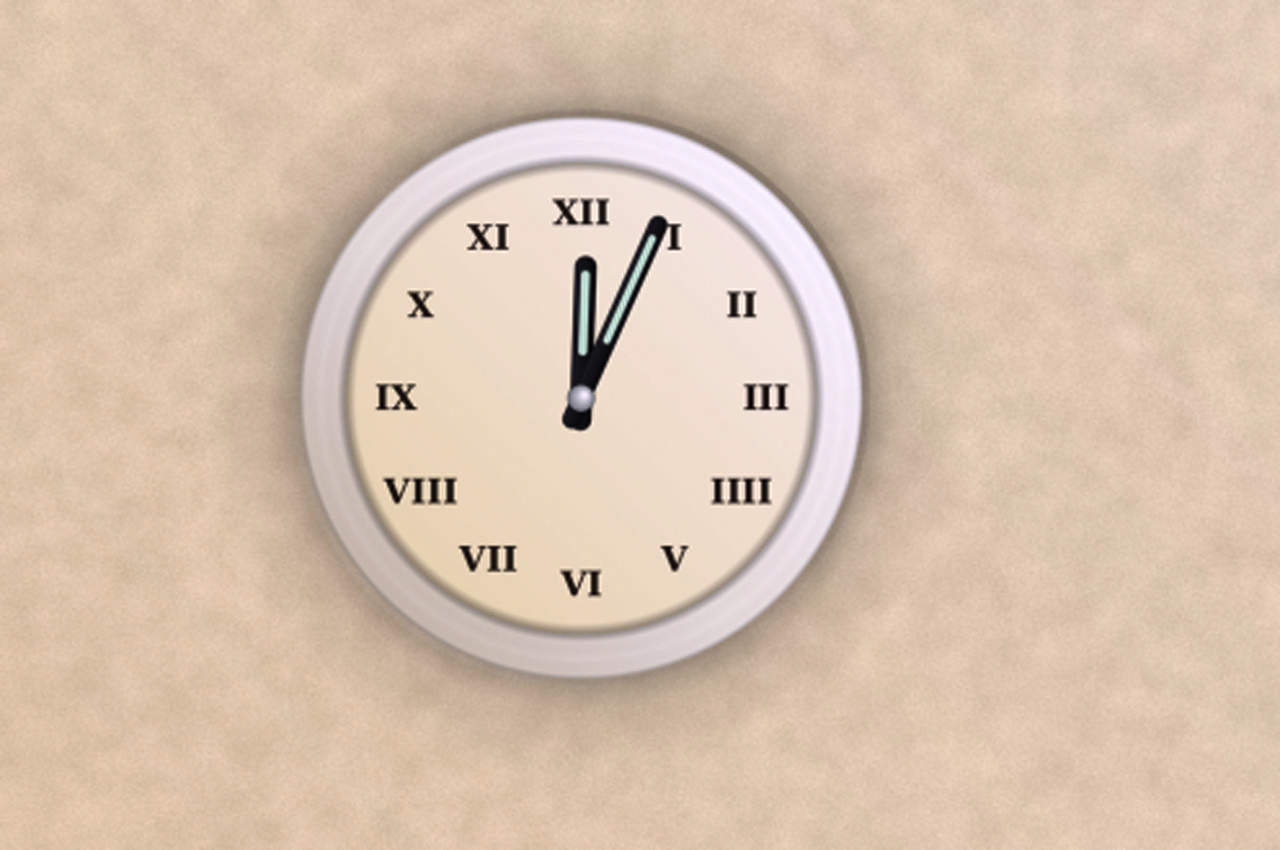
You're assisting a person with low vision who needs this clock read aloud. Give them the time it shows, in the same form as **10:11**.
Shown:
**12:04**
